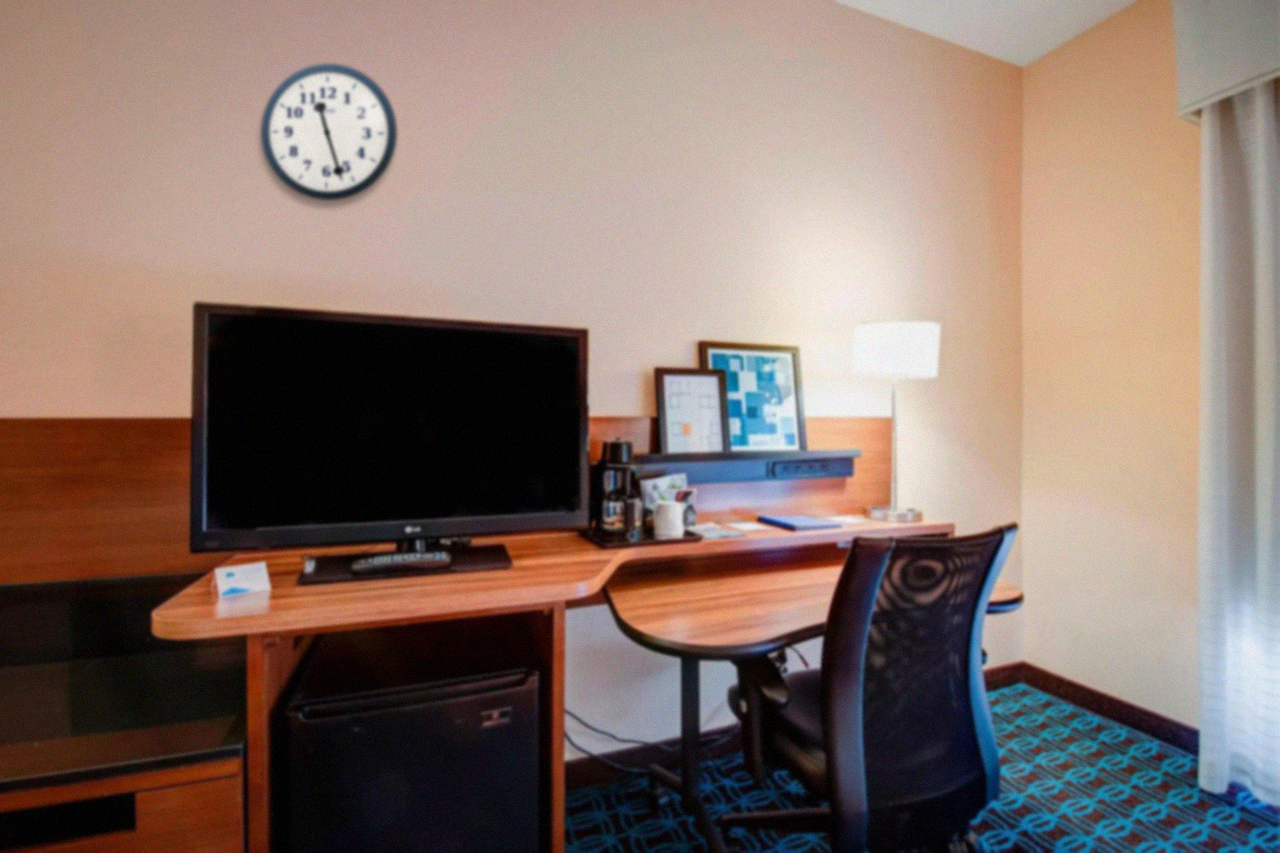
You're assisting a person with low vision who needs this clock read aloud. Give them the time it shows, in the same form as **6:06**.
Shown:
**11:27**
